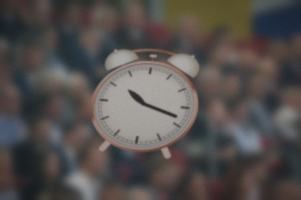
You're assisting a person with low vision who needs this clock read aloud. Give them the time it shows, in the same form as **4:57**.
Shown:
**10:18**
